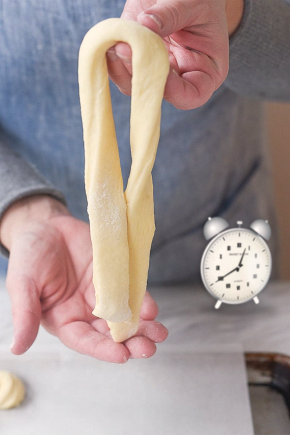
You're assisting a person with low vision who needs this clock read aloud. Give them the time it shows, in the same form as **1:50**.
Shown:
**12:40**
